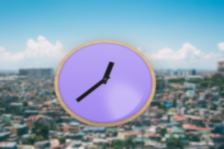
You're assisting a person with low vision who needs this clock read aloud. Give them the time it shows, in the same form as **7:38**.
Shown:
**12:38**
